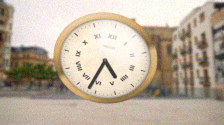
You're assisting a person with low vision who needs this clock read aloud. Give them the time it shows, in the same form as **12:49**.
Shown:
**4:32**
